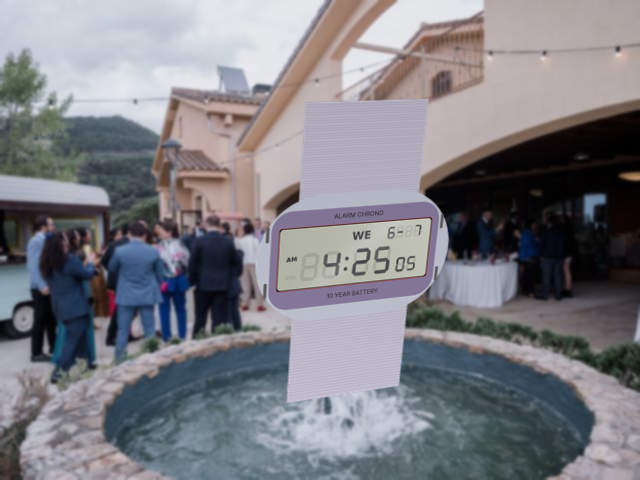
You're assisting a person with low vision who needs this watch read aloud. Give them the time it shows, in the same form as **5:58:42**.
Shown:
**4:25:05**
